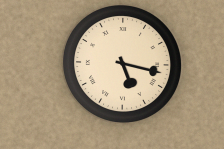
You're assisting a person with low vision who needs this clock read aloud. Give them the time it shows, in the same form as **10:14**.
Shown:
**5:17**
